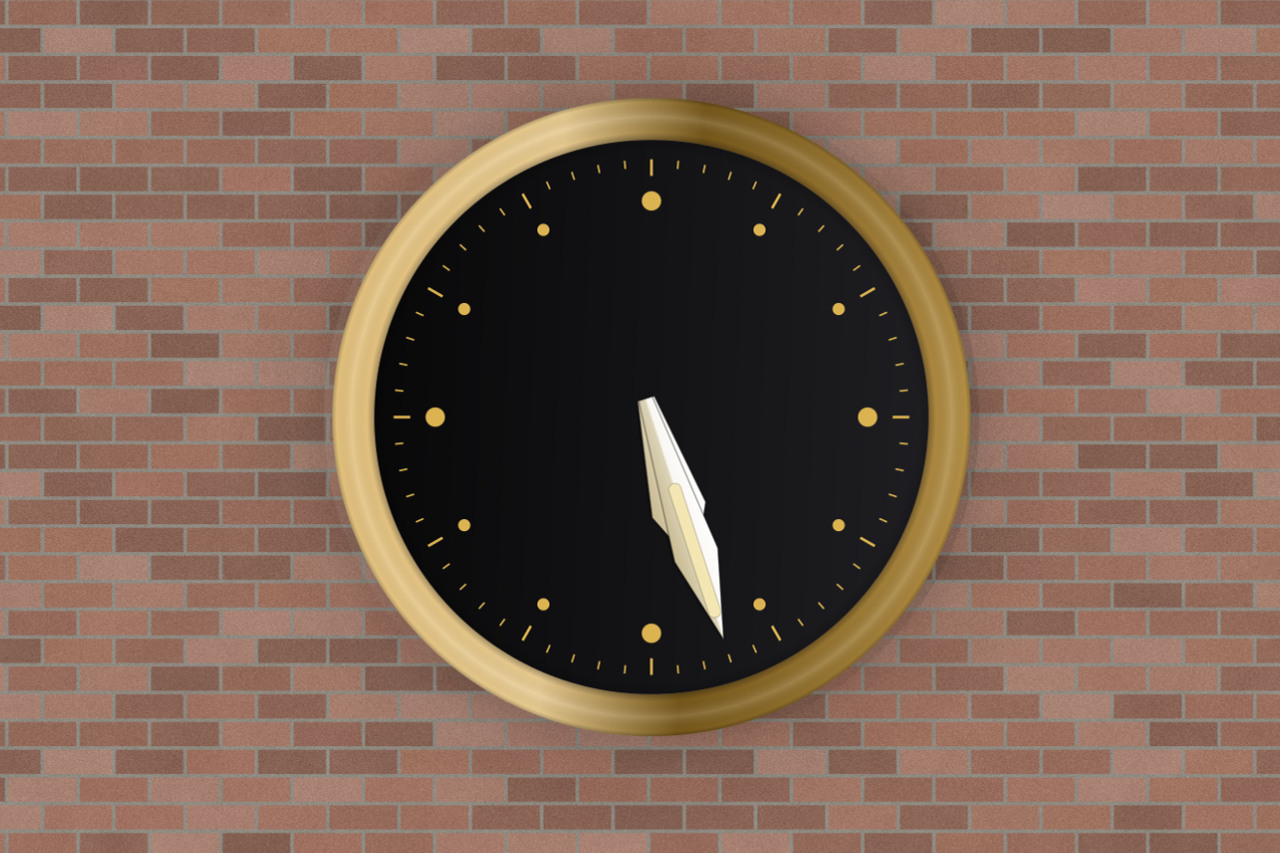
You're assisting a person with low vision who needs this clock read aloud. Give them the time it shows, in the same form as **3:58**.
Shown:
**5:27**
